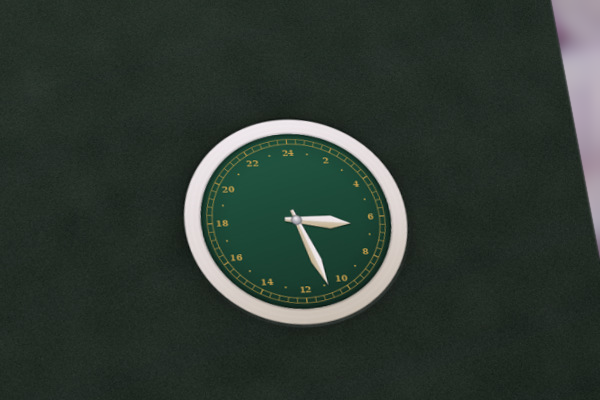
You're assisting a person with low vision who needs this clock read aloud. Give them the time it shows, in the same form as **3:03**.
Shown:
**6:27**
